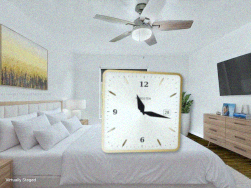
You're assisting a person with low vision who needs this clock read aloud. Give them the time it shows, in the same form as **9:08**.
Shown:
**11:17**
